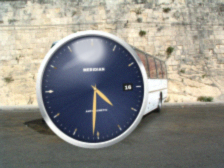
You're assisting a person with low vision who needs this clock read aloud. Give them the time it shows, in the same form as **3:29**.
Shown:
**4:31**
